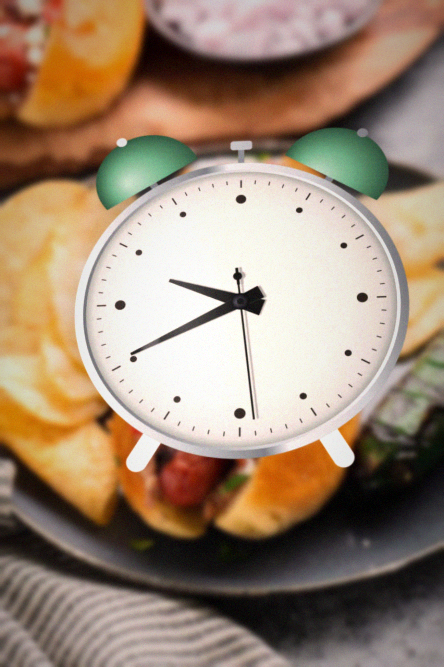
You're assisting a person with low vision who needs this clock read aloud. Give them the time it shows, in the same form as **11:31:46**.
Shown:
**9:40:29**
